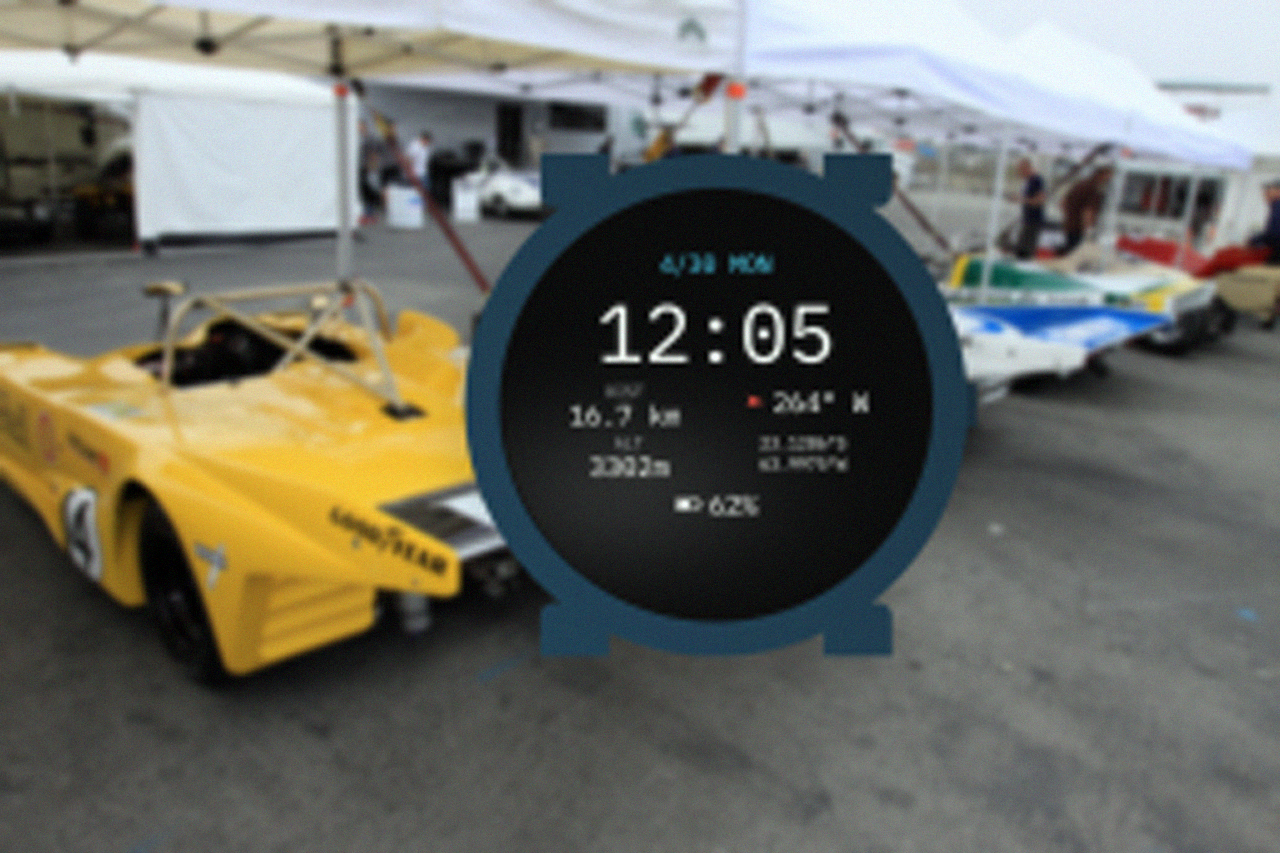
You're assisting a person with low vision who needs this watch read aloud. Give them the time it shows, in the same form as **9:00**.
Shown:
**12:05**
